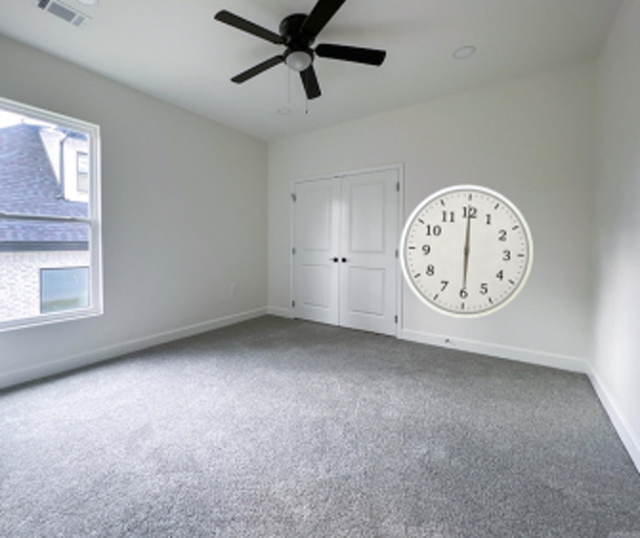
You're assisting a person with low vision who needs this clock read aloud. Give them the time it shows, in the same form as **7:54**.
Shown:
**6:00**
